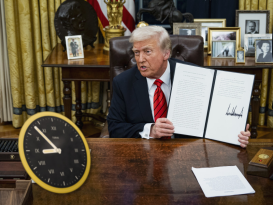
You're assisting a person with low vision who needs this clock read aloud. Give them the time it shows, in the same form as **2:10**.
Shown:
**8:53**
